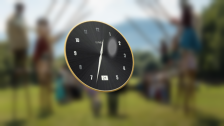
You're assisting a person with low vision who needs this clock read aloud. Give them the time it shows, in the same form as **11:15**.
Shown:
**12:33**
